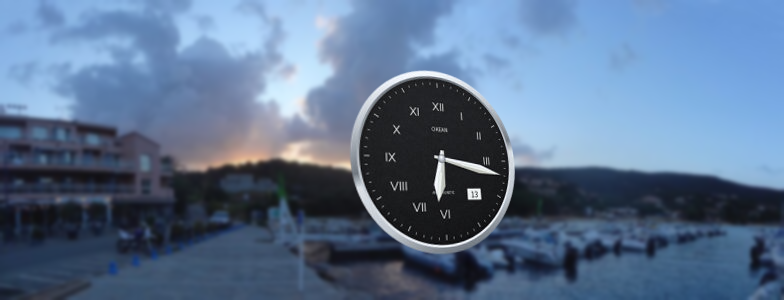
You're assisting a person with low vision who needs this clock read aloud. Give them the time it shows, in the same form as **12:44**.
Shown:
**6:17**
